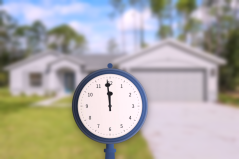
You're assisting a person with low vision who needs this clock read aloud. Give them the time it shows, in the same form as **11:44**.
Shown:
**11:59**
